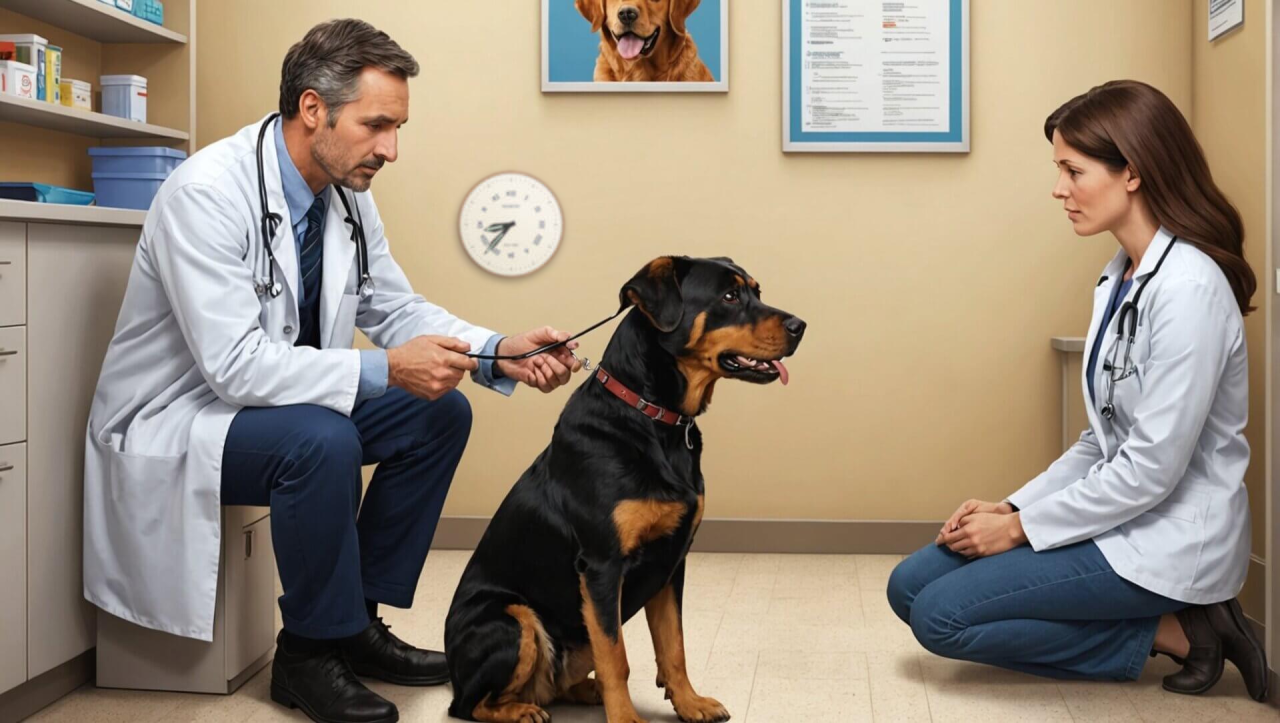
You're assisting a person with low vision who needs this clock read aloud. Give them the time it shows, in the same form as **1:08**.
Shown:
**8:37**
